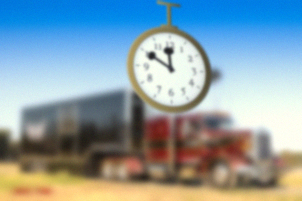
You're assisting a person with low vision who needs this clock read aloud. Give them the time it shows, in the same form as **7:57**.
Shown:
**11:50**
